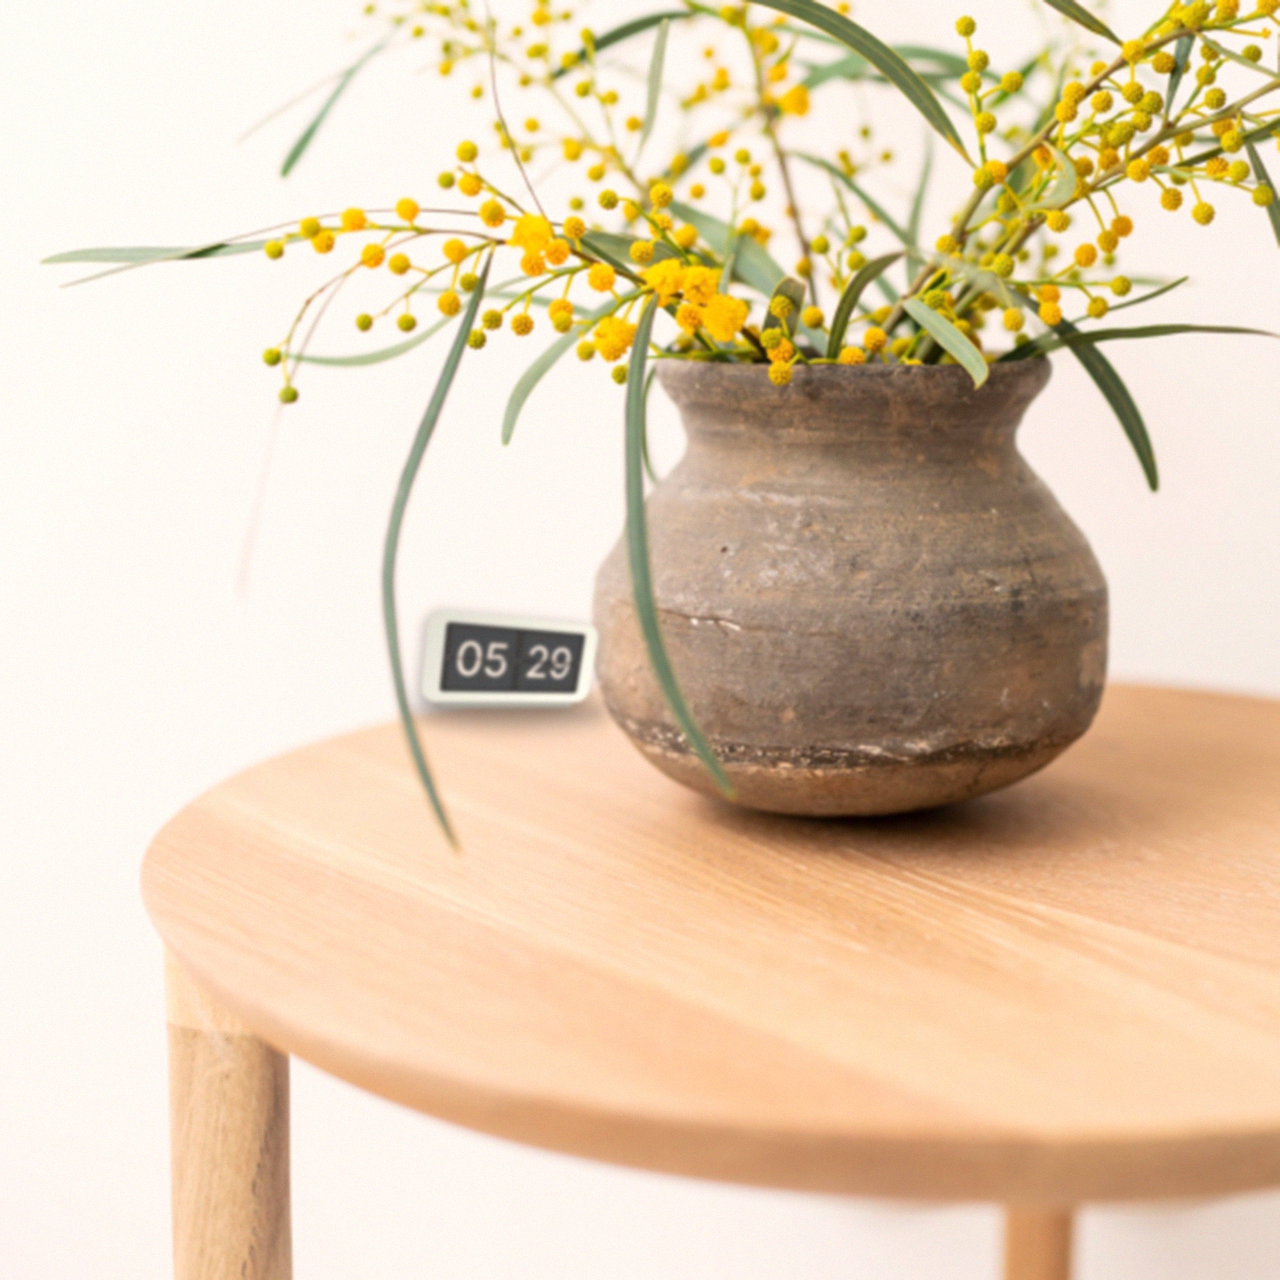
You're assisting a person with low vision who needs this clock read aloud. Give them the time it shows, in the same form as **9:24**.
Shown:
**5:29**
